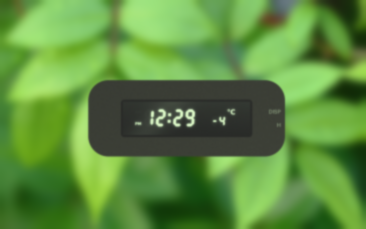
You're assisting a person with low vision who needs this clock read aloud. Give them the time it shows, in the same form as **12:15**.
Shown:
**12:29**
